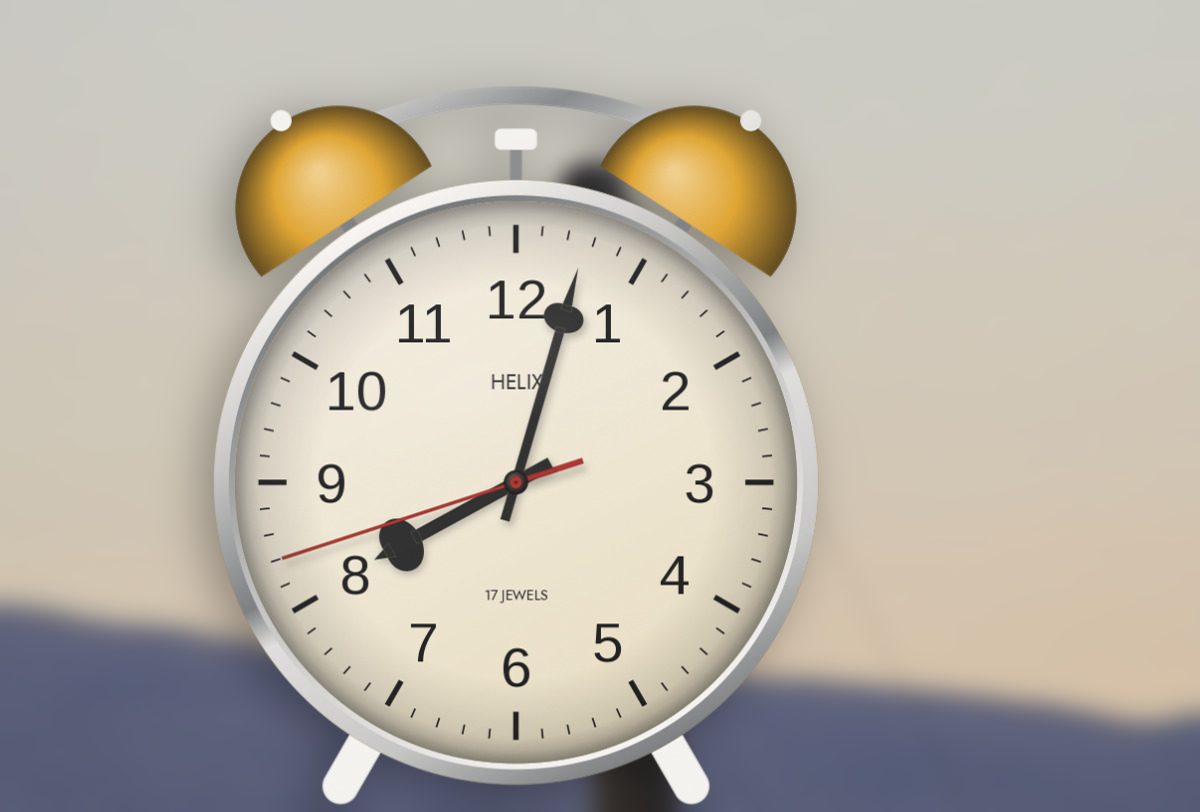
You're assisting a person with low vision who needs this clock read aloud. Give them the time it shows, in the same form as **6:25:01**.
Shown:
**8:02:42**
